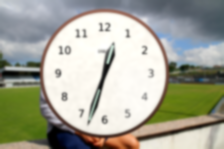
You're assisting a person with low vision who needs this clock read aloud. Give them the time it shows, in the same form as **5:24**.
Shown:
**12:33**
